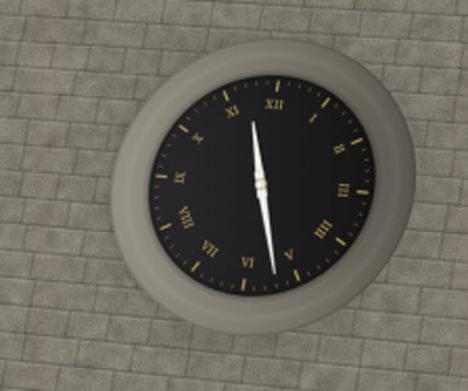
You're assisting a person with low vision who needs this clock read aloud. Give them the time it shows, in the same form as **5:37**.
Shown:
**11:27**
